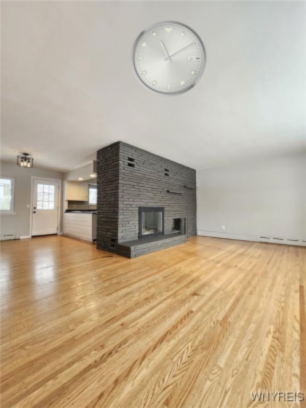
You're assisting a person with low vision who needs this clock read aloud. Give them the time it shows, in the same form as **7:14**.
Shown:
**11:10**
